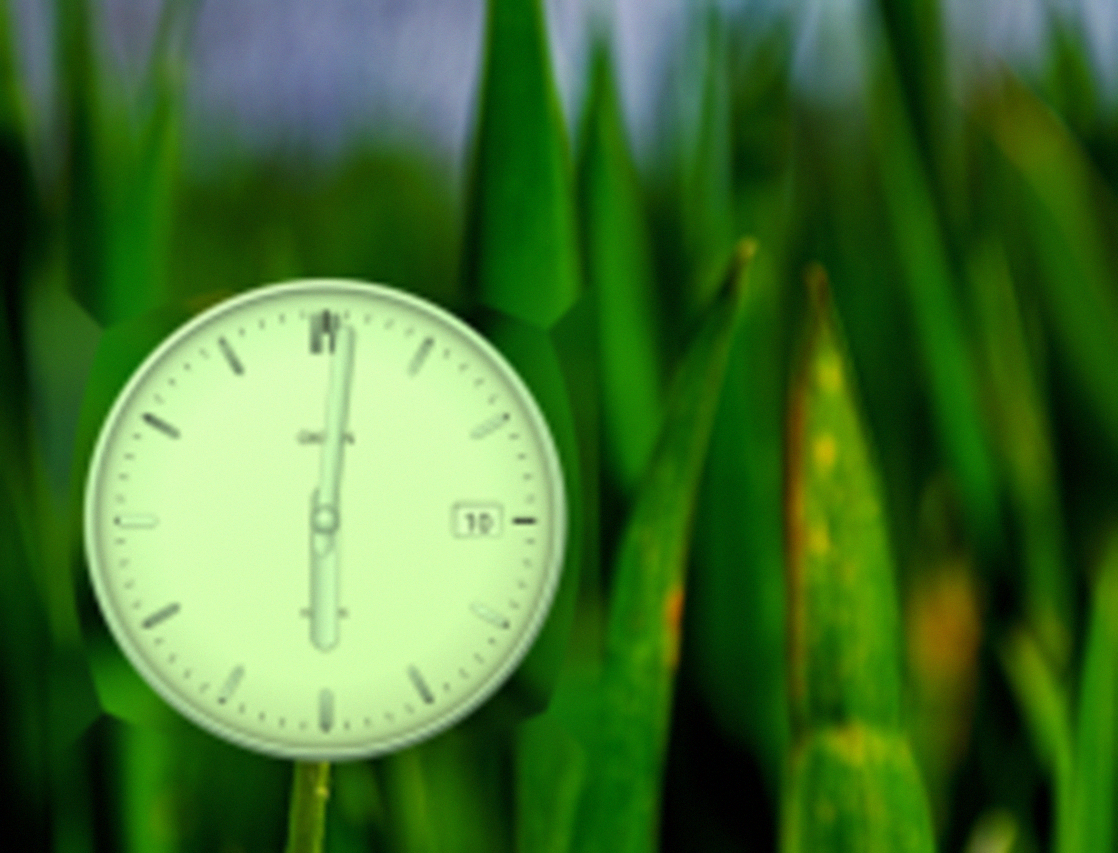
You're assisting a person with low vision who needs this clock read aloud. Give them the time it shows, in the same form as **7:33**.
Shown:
**6:01**
